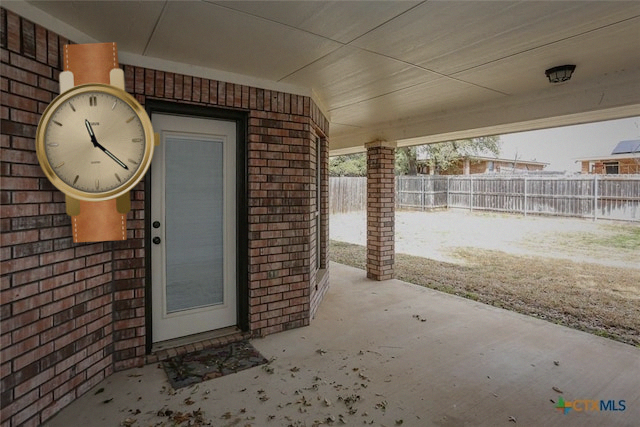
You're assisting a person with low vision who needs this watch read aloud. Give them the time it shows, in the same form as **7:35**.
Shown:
**11:22**
